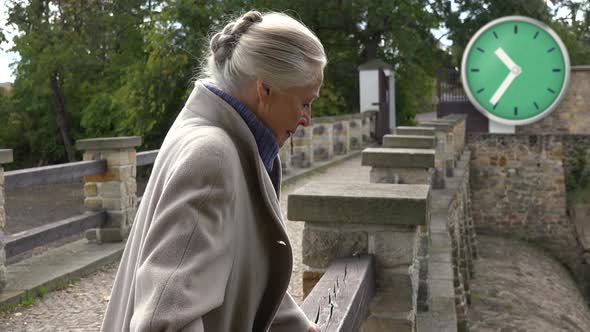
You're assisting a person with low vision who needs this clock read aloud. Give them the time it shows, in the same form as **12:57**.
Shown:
**10:36**
